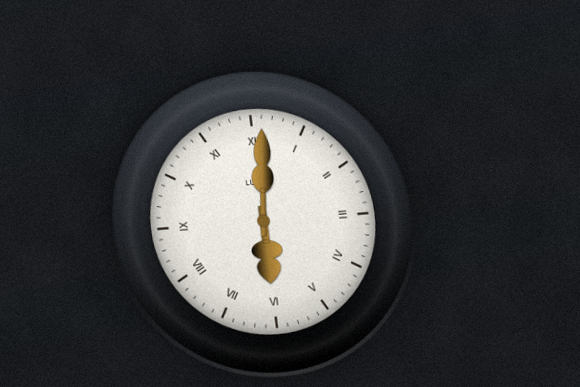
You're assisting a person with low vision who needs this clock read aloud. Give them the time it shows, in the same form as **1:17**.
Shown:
**6:01**
